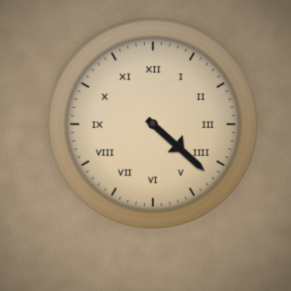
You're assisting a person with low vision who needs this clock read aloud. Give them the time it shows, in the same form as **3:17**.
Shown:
**4:22**
